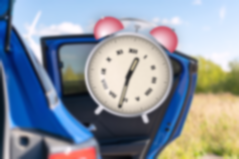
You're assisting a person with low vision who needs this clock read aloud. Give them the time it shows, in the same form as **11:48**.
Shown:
**12:31**
